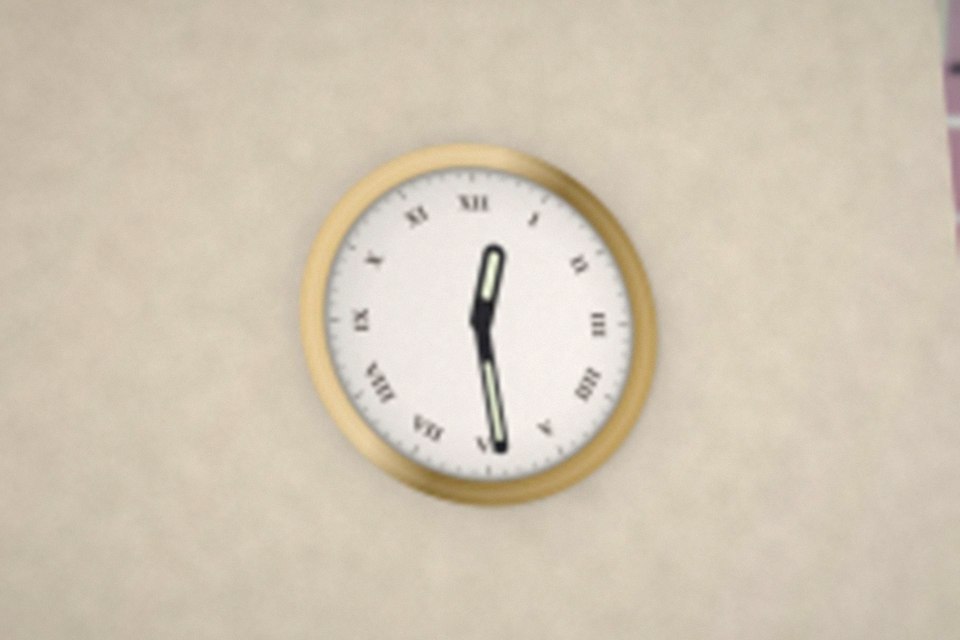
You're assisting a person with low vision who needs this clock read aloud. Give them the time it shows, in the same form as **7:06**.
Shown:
**12:29**
